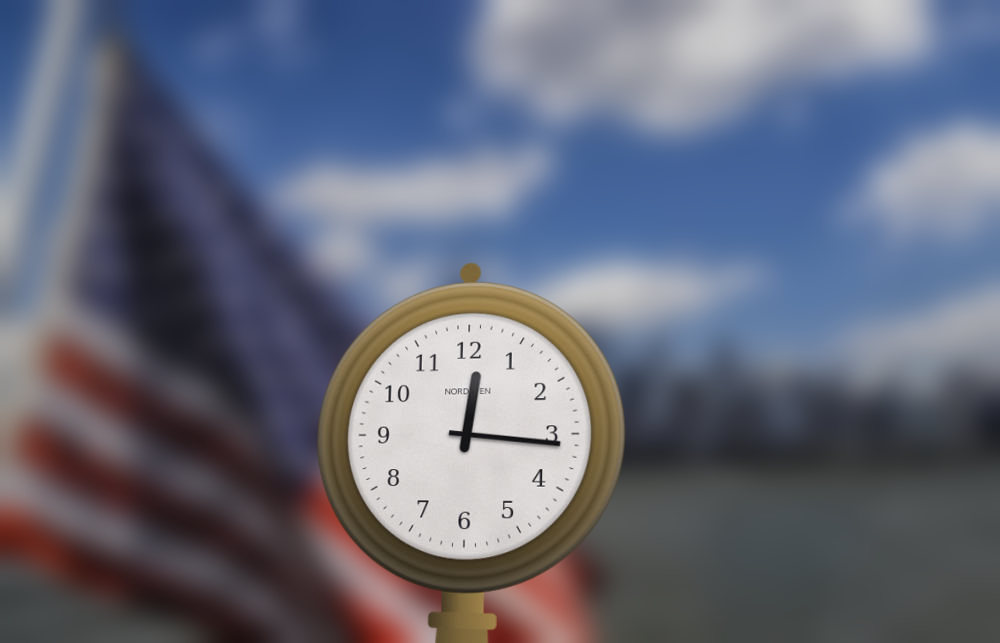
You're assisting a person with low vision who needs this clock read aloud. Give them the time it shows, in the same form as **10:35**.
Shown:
**12:16**
